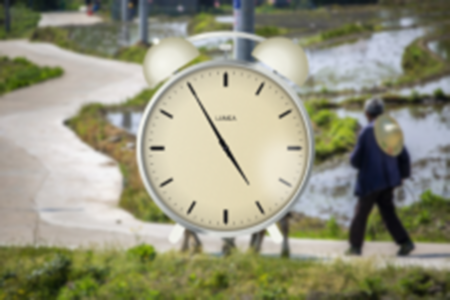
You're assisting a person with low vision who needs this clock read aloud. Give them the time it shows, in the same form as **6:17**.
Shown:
**4:55**
